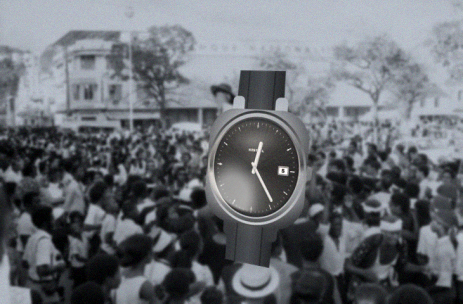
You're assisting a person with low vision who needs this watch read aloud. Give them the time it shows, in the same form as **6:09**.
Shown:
**12:24**
